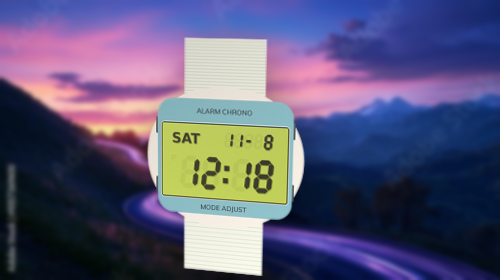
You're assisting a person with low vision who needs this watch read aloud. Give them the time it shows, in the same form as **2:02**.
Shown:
**12:18**
